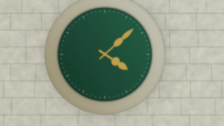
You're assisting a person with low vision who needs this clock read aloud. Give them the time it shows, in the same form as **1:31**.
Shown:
**4:08**
